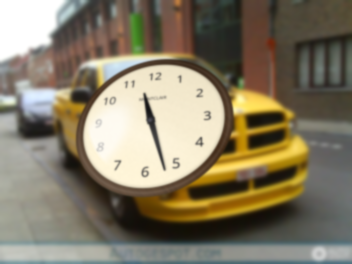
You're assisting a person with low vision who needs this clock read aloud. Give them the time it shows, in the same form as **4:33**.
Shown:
**11:27**
